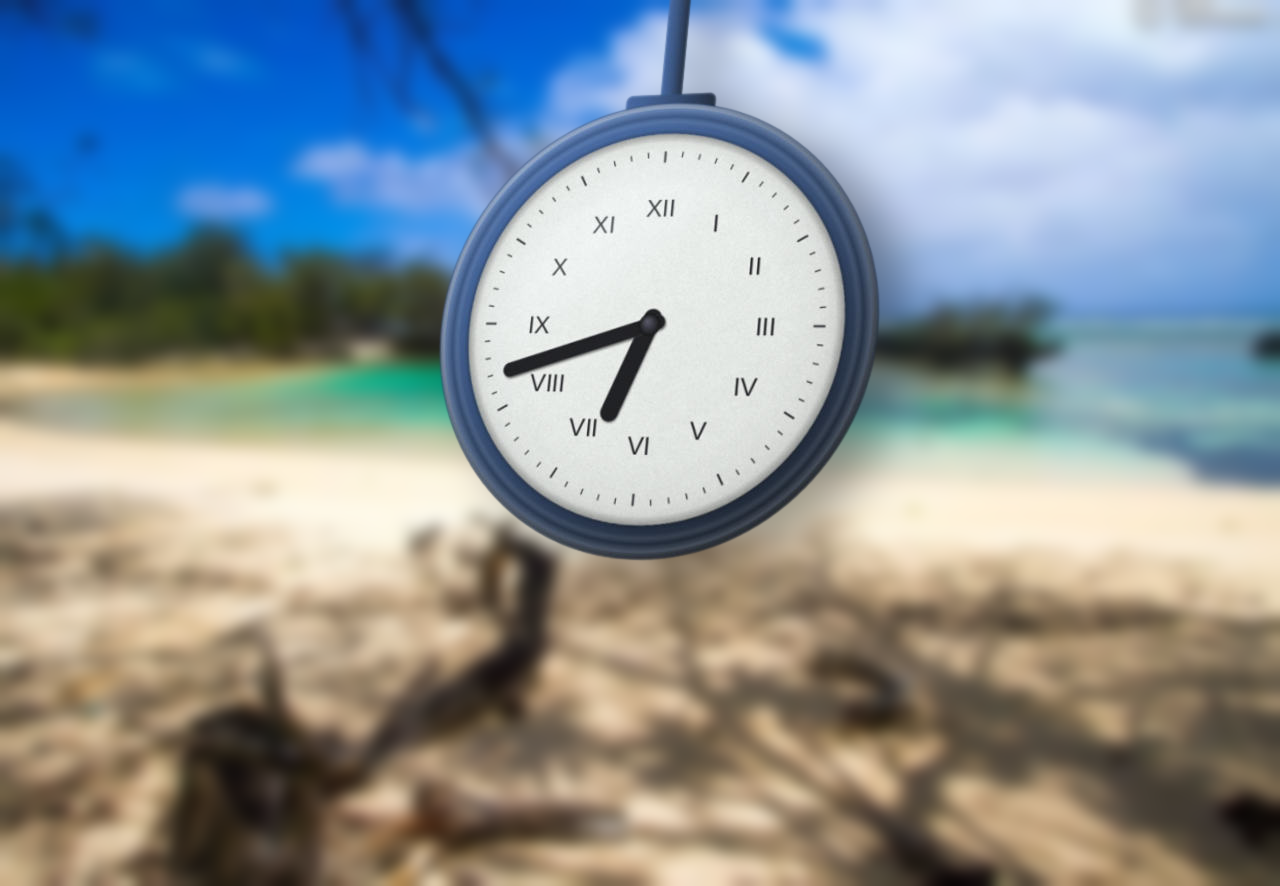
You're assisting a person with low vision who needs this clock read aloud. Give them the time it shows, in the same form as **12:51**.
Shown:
**6:42**
